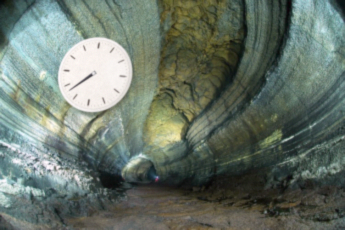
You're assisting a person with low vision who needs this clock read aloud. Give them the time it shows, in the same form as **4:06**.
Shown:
**7:38**
